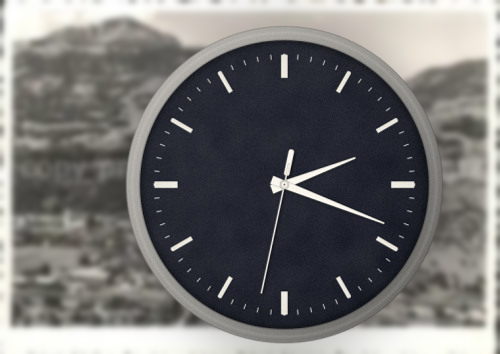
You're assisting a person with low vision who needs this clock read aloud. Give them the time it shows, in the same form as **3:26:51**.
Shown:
**2:18:32**
